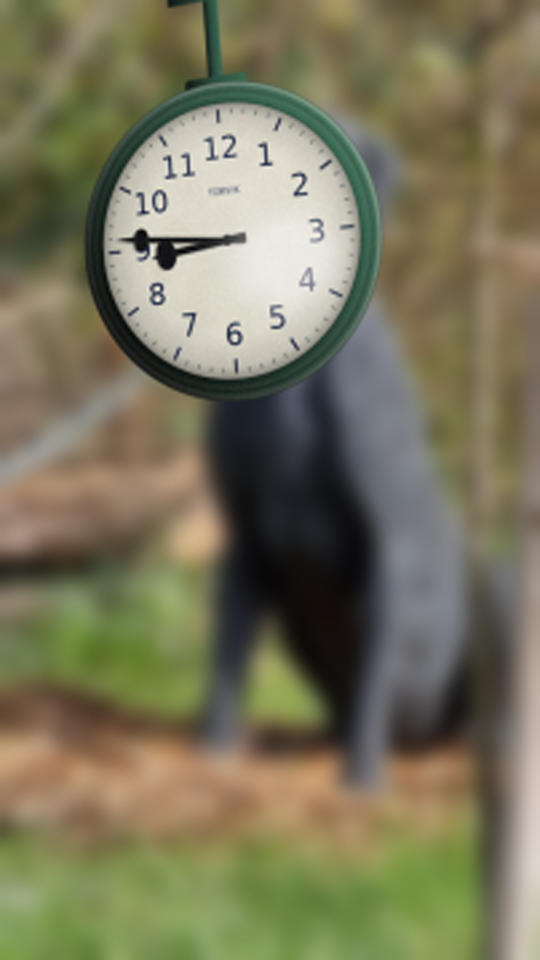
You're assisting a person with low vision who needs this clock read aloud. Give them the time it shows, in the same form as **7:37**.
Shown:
**8:46**
